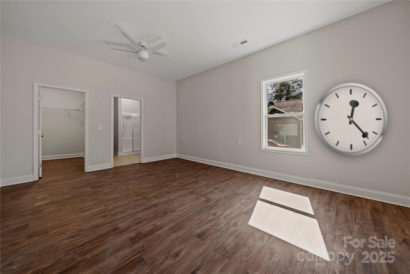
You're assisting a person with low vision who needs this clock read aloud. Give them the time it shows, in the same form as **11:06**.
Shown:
**12:23**
